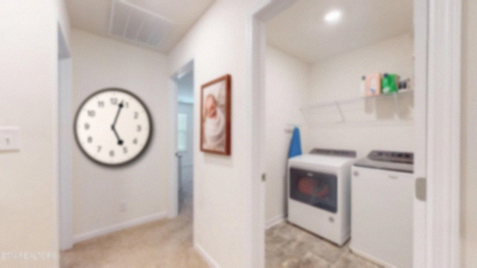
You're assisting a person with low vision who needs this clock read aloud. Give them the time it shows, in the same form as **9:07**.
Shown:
**5:03**
